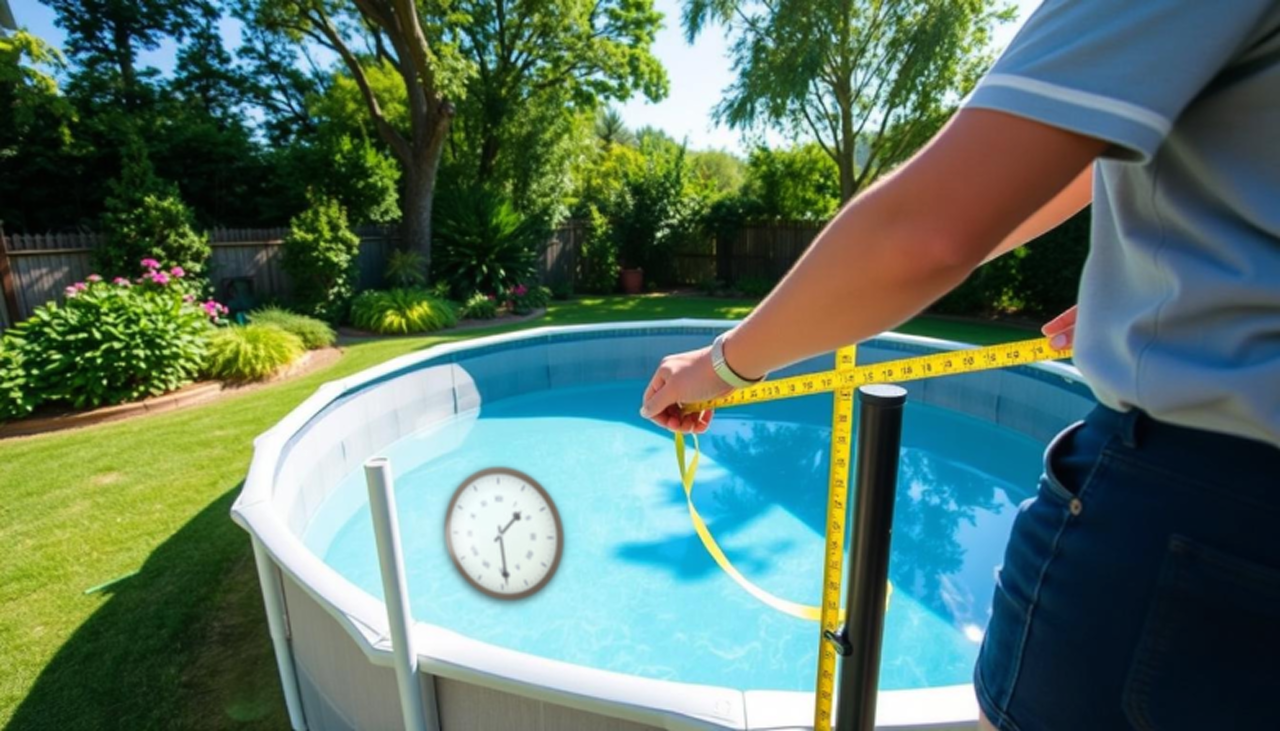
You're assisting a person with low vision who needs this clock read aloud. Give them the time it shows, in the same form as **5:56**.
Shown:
**1:29**
